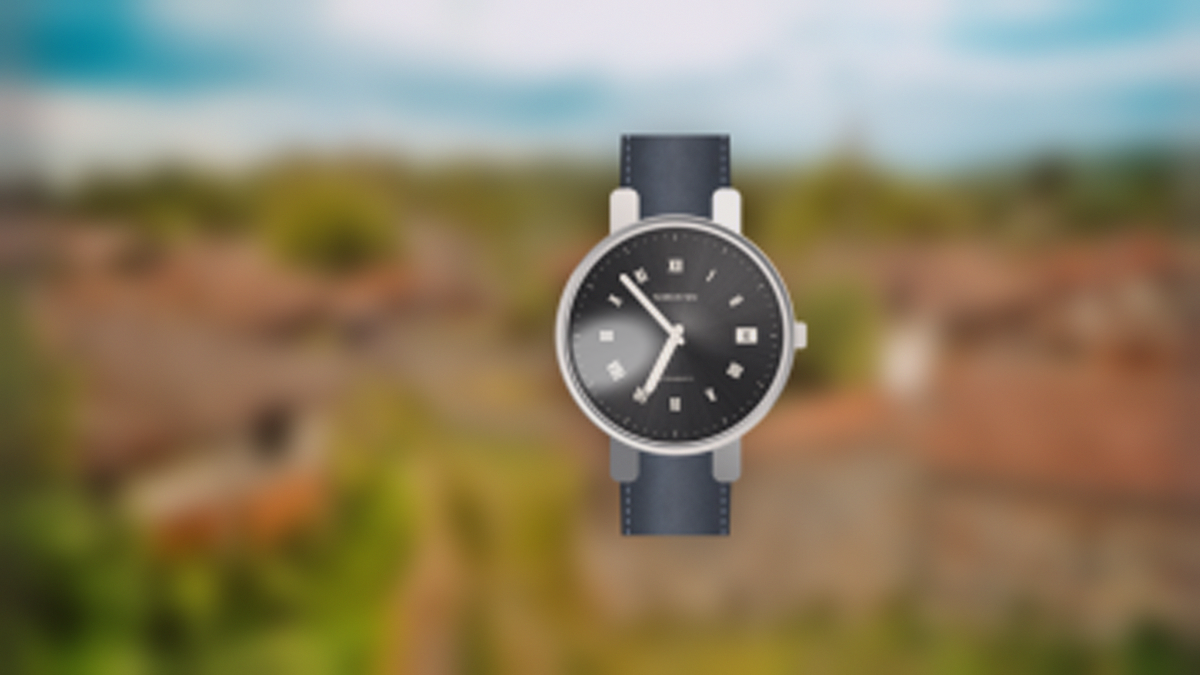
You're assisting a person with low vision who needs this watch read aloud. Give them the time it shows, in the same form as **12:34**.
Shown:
**6:53**
